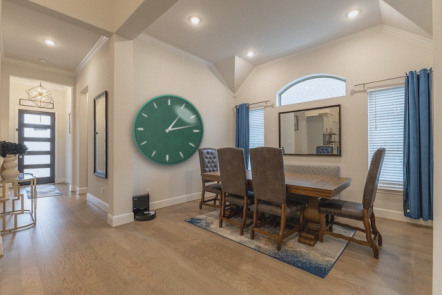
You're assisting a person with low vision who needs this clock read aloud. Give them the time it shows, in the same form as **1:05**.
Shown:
**1:13**
